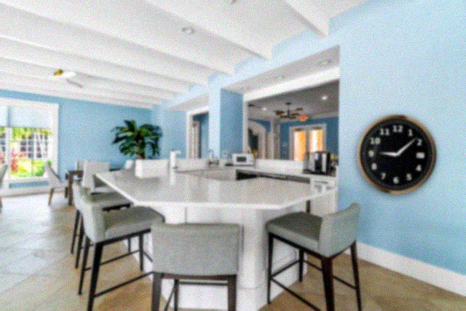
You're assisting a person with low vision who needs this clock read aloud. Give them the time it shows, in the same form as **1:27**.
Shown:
**9:08**
